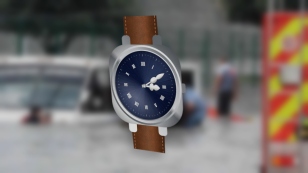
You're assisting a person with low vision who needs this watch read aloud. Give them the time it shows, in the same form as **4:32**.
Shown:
**3:10**
